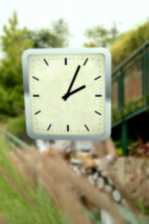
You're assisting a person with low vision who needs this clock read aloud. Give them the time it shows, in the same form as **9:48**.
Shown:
**2:04**
